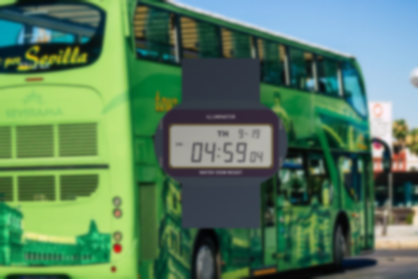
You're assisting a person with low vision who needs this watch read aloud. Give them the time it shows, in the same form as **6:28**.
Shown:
**4:59**
